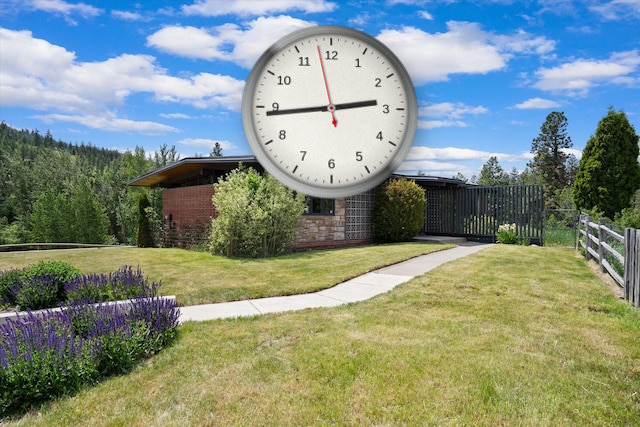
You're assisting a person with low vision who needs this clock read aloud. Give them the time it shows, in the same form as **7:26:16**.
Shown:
**2:43:58**
